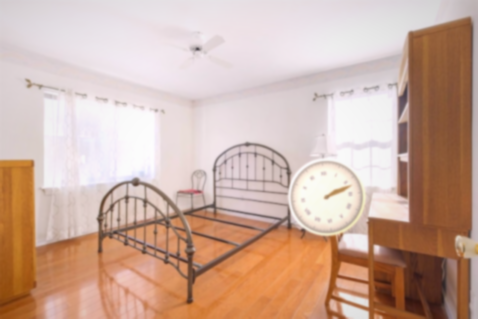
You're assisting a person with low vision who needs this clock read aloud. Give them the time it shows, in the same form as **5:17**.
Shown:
**2:12**
